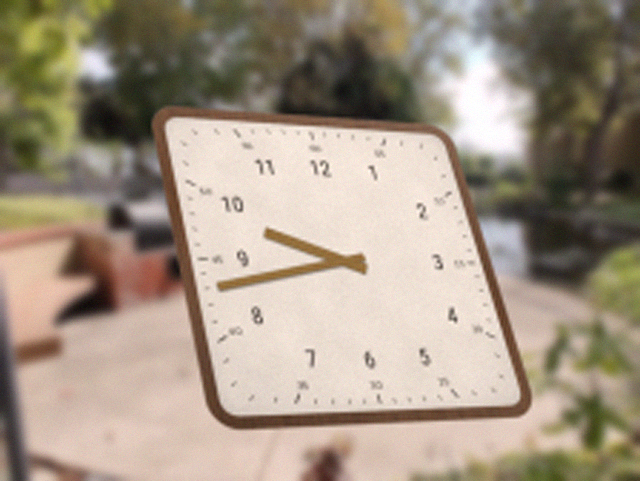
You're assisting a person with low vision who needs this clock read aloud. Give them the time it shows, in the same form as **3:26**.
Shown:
**9:43**
